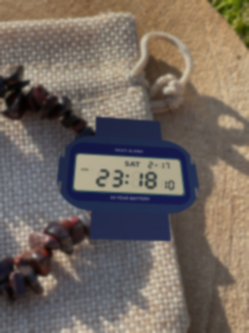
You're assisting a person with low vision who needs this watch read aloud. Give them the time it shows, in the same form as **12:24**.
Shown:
**23:18**
